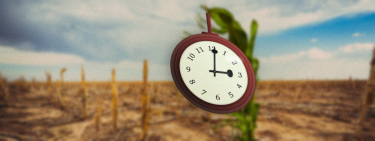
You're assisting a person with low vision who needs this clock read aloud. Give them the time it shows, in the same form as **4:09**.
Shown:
**3:01**
